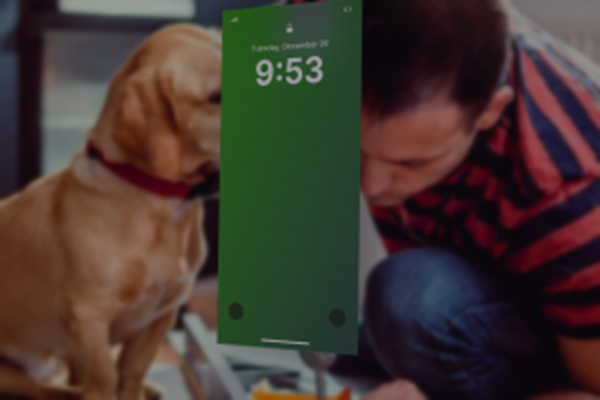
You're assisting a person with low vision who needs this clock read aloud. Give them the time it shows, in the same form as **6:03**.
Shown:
**9:53**
